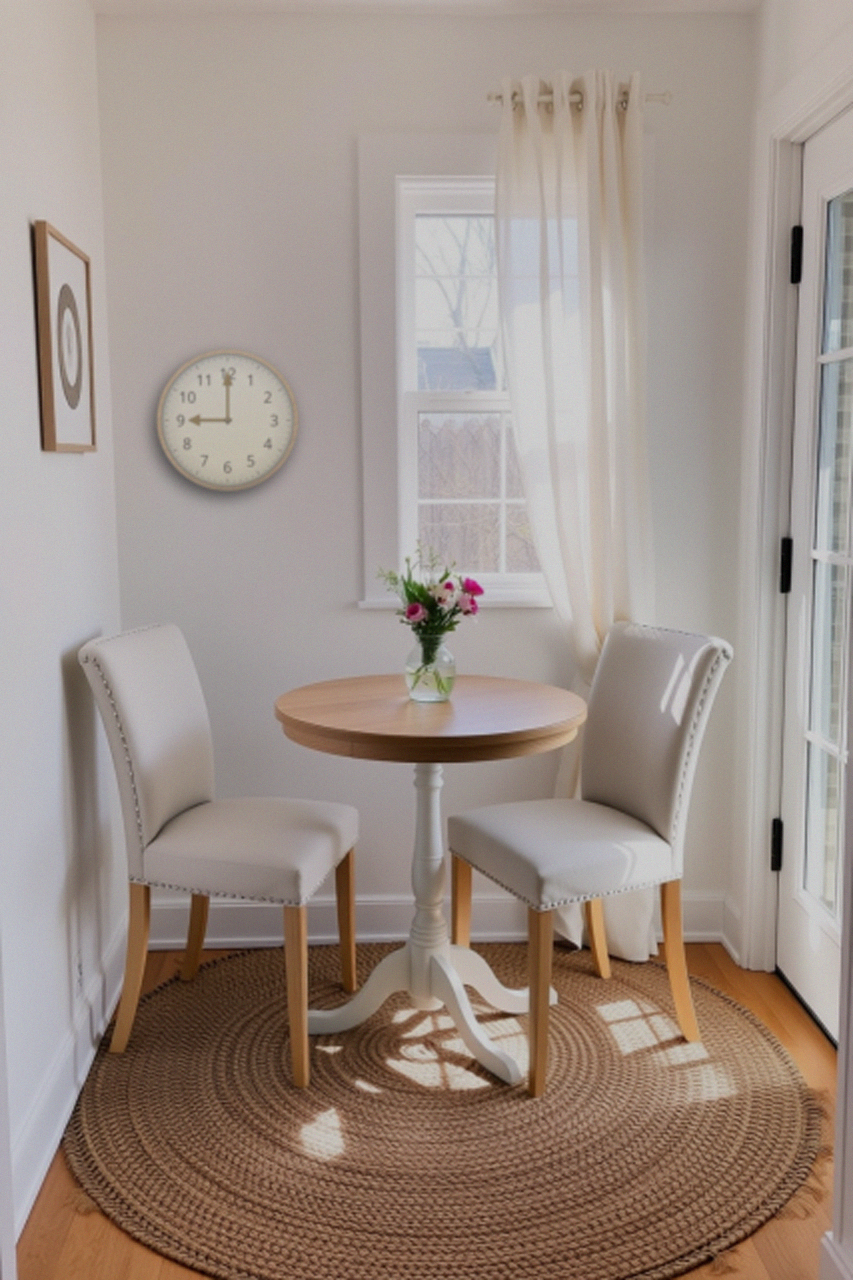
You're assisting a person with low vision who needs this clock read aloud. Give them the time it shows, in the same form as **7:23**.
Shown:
**9:00**
